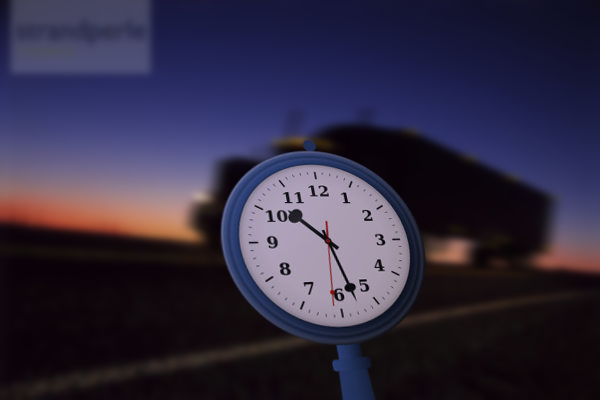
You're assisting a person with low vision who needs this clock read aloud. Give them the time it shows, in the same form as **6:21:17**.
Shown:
**10:27:31**
